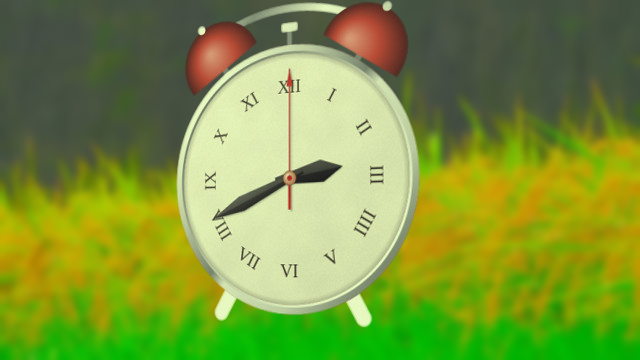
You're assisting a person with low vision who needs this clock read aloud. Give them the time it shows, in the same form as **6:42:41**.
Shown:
**2:41:00**
